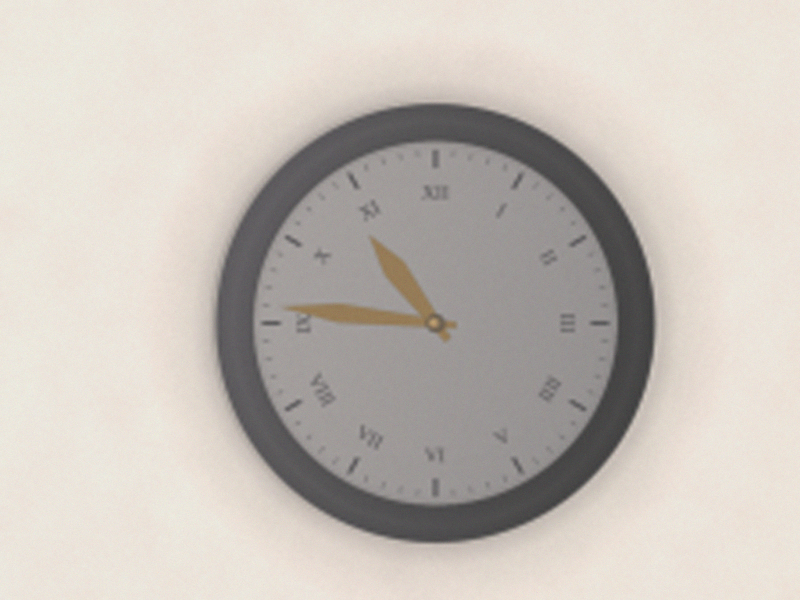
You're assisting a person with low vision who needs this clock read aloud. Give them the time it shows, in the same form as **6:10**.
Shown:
**10:46**
